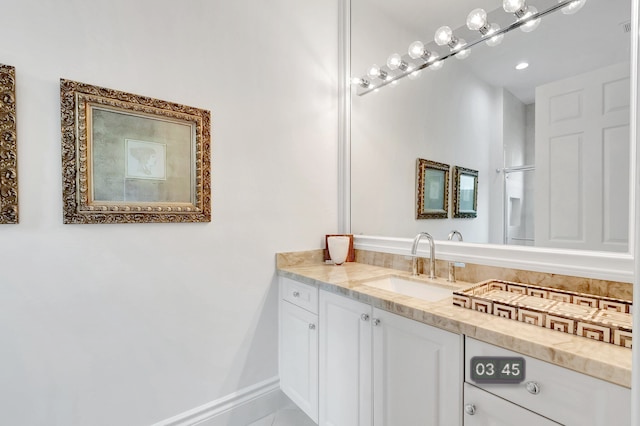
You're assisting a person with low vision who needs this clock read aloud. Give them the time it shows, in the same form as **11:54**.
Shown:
**3:45**
